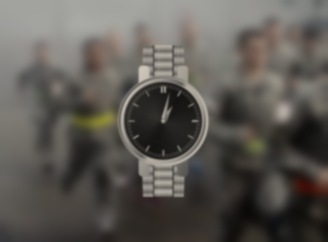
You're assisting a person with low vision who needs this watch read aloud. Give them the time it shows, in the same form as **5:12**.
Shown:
**1:02**
